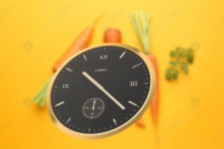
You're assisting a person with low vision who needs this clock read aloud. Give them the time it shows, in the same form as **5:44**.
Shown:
**10:22**
